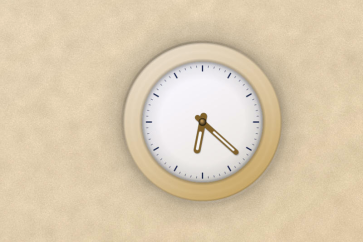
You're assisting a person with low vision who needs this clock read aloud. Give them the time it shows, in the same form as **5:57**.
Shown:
**6:22**
